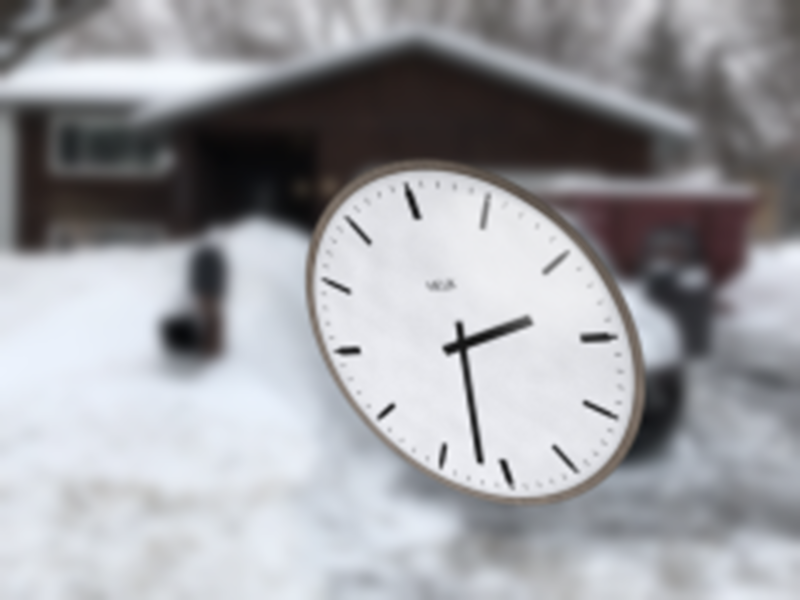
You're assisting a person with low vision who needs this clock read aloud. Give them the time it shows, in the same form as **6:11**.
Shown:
**2:32**
